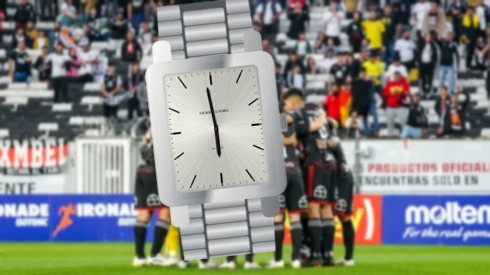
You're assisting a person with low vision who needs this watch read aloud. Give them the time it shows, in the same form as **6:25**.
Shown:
**5:59**
